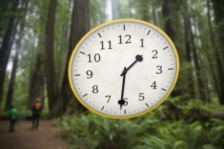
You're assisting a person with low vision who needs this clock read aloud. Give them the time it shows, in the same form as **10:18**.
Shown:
**1:31**
